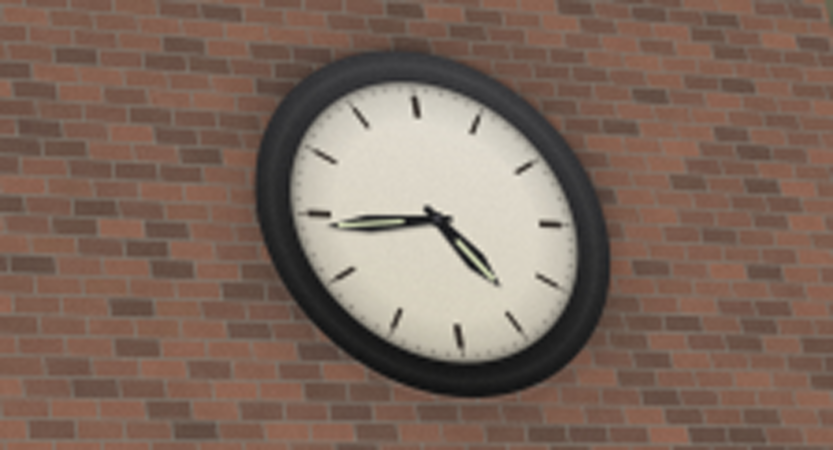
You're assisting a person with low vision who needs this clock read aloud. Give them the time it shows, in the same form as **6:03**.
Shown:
**4:44**
